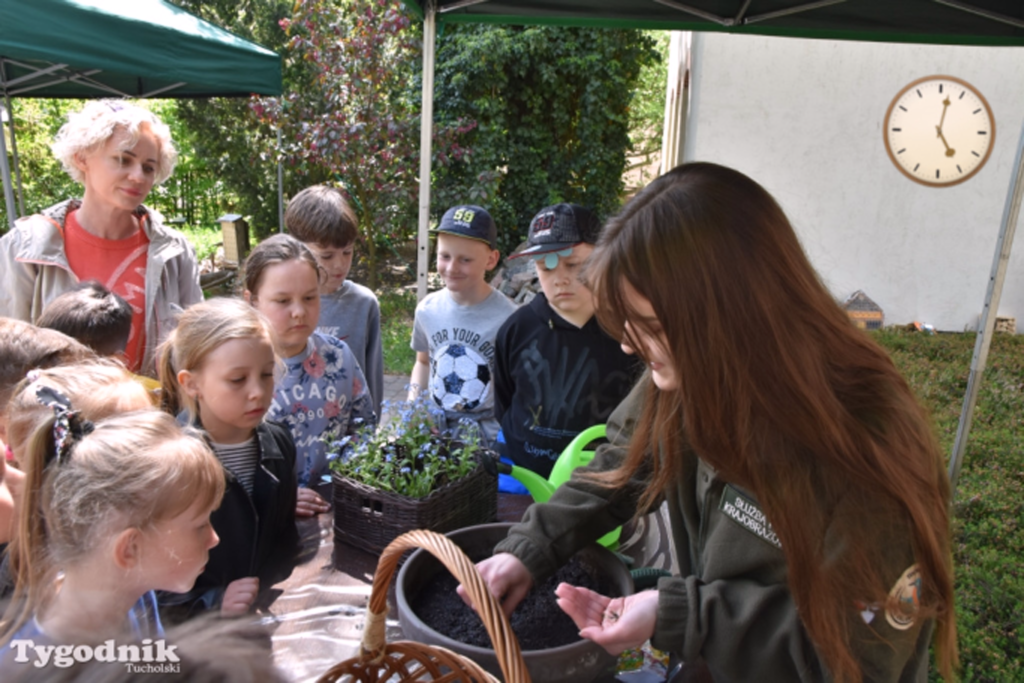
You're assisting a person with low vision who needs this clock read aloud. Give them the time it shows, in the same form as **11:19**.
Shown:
**5:02**
